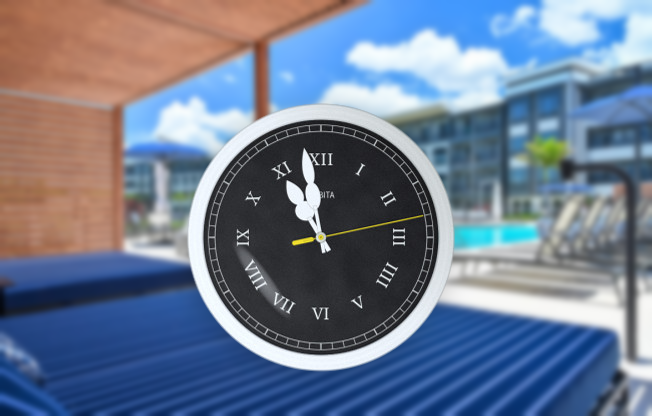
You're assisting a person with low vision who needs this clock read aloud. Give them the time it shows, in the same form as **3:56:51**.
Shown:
**10:58:13**
